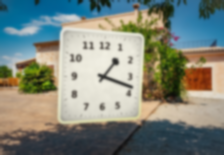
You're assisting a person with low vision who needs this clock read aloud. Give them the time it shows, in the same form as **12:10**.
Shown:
**1:18**
